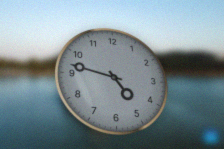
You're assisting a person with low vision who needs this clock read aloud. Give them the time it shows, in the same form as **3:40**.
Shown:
**4:47**
